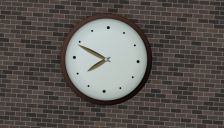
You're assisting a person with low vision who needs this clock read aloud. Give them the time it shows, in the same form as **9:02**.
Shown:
**7:49**
